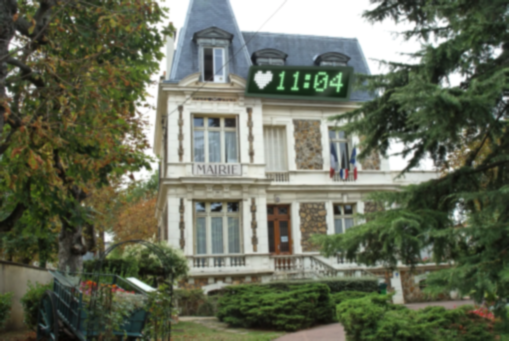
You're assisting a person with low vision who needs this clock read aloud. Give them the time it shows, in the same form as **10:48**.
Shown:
**11:04**
